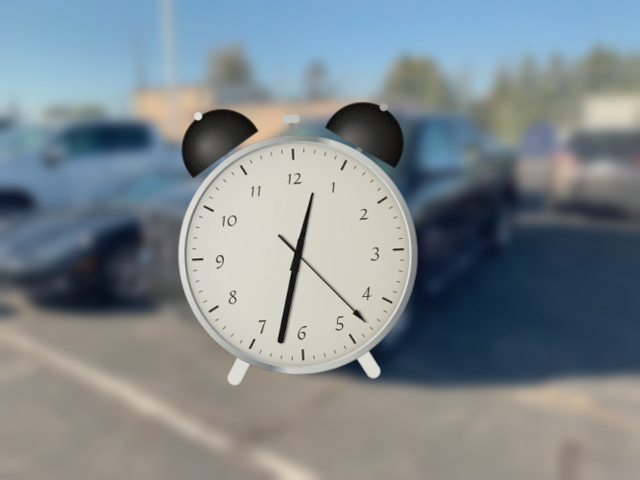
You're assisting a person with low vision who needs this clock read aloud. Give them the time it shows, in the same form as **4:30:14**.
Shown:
**12:32:23**
